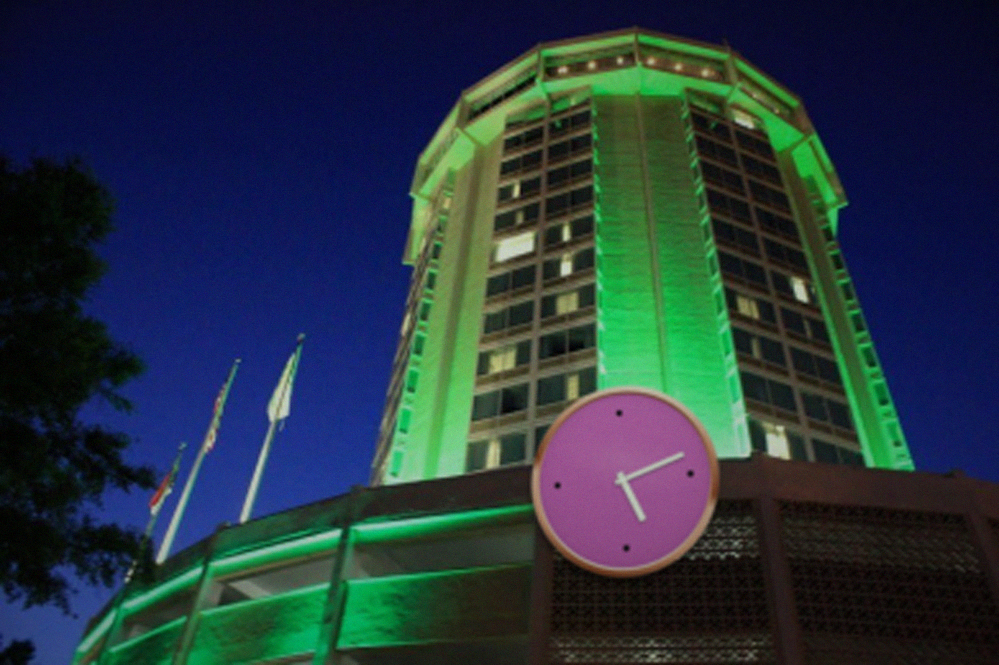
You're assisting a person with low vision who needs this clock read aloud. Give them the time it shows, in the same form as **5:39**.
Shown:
**5:12**
